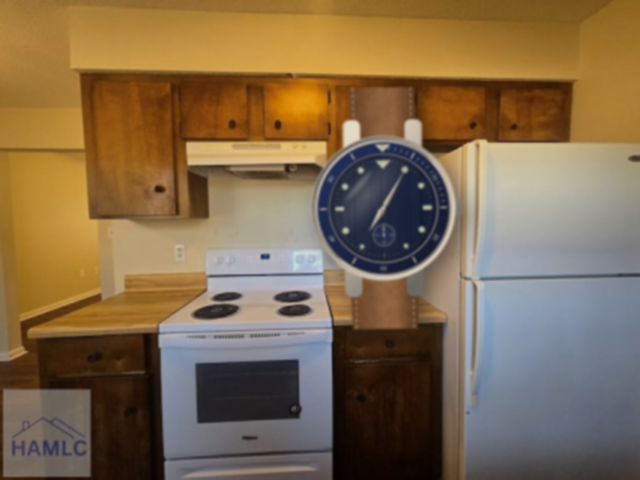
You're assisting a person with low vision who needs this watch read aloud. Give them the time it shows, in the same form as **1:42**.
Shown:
**7:05**
